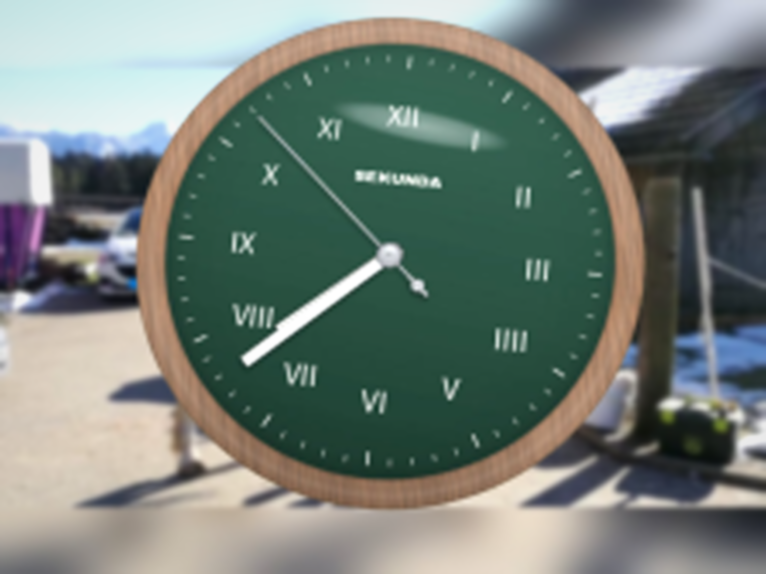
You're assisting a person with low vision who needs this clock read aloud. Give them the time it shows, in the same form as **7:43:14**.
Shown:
**7:37:52**
